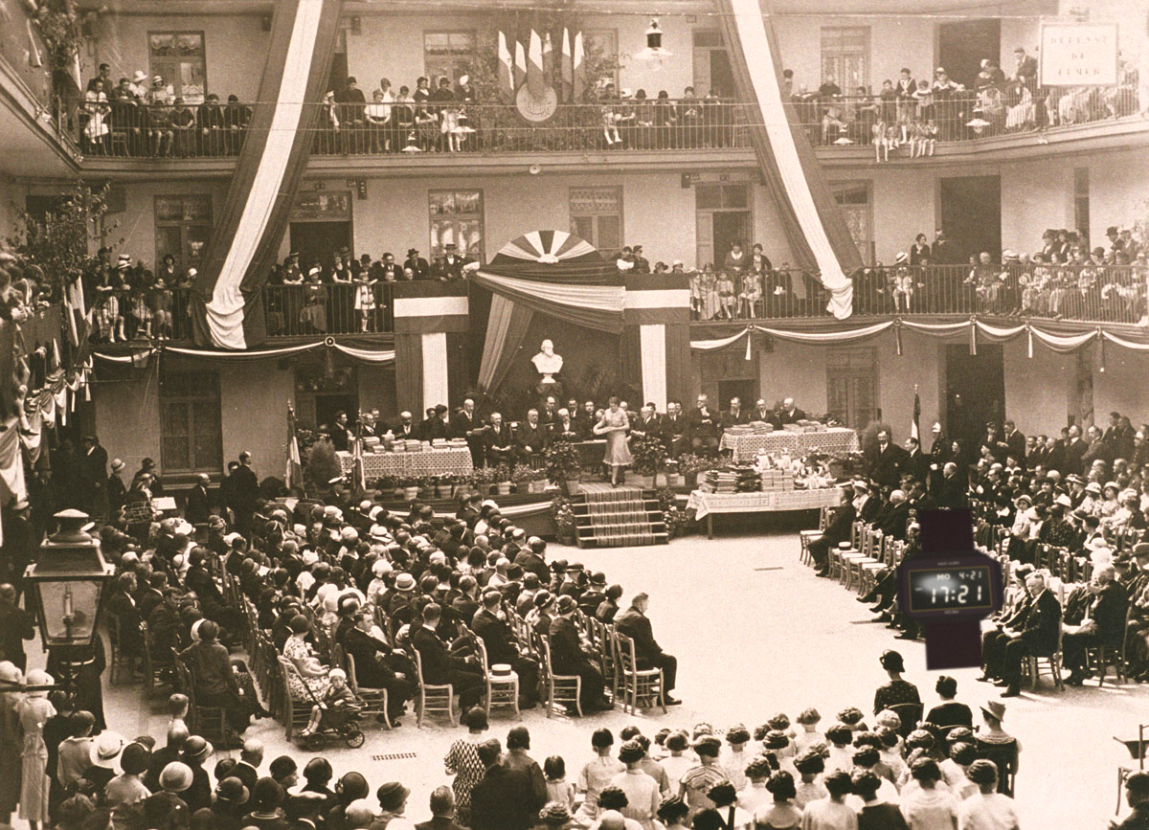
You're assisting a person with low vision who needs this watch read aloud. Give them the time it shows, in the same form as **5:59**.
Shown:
**17:21**
